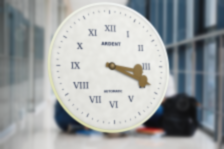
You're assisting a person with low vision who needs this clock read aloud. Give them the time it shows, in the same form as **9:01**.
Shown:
**3:19**
